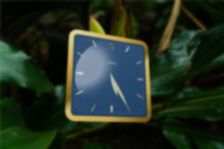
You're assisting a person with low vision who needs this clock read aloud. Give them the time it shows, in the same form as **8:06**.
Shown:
**5:25**
